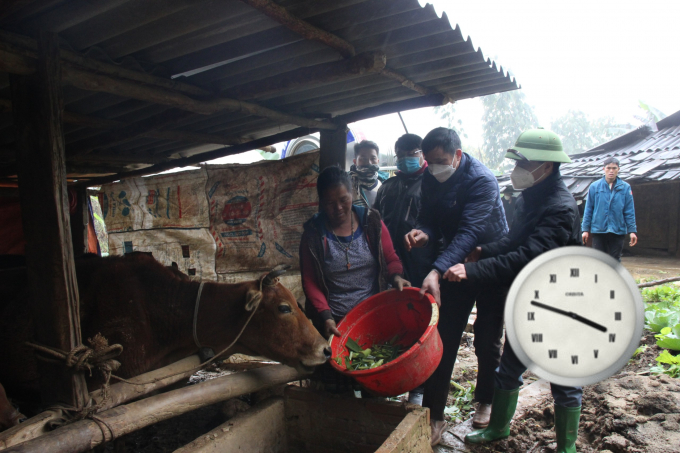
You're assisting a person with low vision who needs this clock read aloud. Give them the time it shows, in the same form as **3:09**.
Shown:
**3:48**
